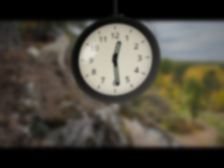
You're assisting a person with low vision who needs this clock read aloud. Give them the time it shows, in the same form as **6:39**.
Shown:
**12:29**
